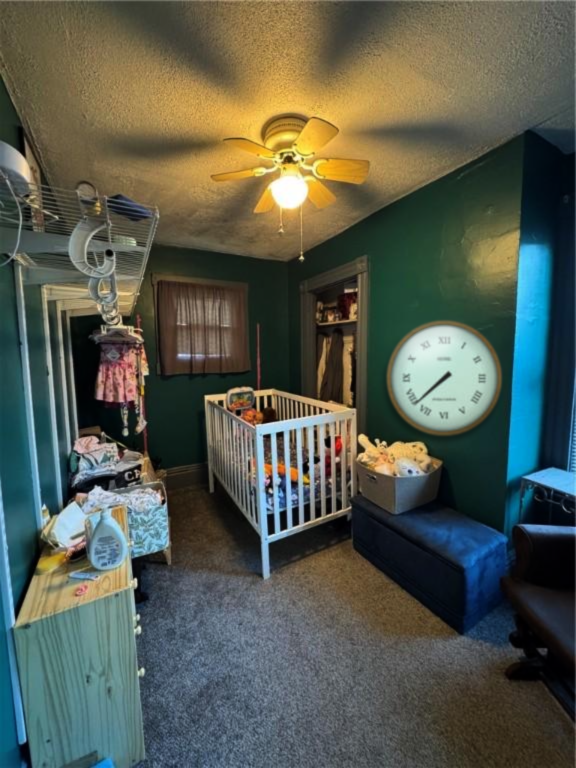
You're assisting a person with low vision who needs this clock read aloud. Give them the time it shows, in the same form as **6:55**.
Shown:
**7:38**
